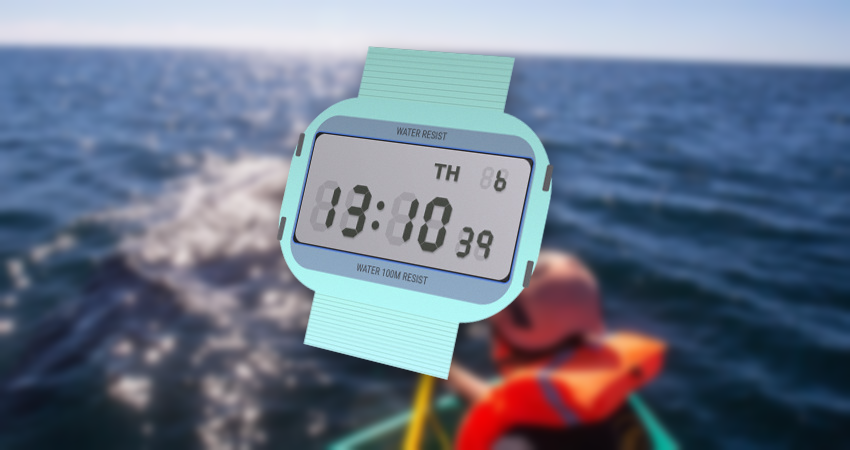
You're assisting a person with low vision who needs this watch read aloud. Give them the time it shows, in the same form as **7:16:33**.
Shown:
**13:10:39**
